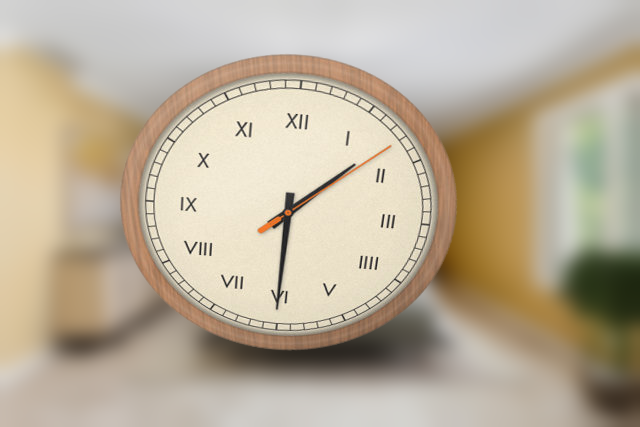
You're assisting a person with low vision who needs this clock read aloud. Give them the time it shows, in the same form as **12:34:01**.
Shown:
**1:30:08**
